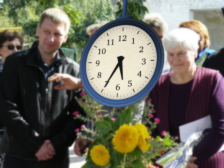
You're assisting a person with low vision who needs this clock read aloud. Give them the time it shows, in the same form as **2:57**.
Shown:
**5:35**
